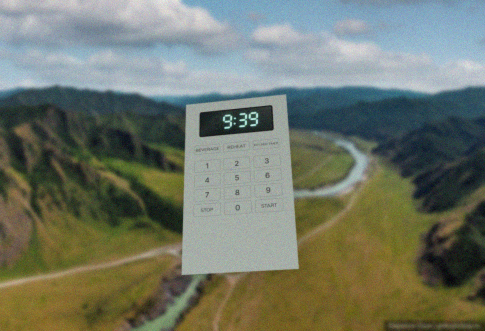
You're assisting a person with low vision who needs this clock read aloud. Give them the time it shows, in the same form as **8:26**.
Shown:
**9:39**
